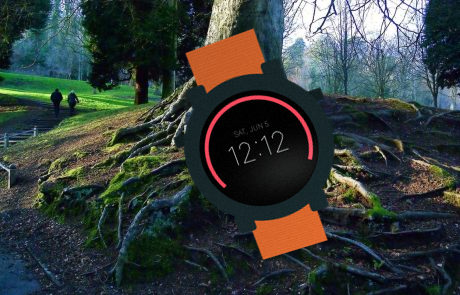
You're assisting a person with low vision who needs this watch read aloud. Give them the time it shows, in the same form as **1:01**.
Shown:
**12:12**
